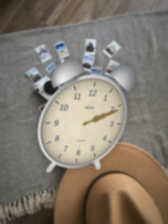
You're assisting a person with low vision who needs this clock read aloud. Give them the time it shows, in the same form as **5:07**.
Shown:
**2:11**
